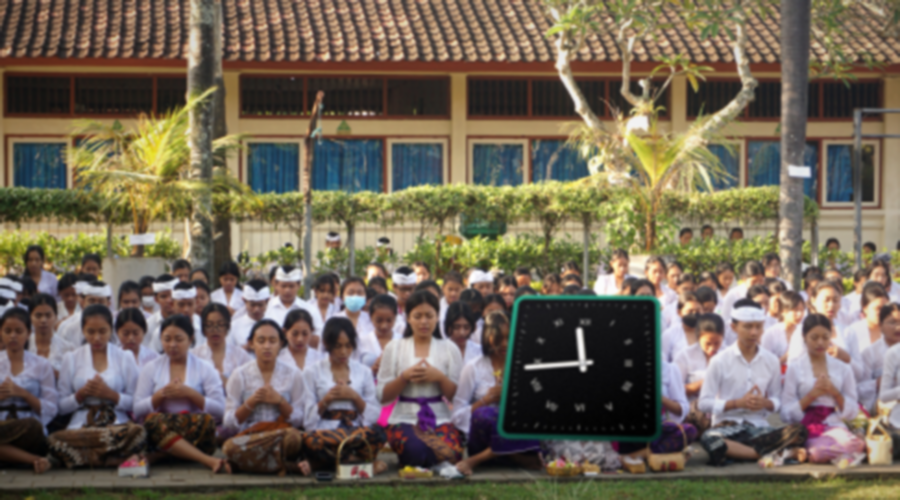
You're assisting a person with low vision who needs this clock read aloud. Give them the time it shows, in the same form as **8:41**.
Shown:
**11:44**
